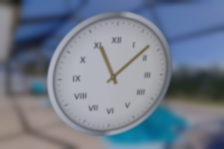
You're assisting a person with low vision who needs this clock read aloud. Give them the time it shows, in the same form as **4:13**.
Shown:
**11:08**
